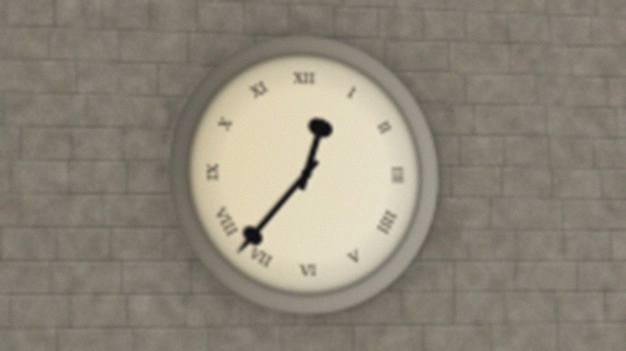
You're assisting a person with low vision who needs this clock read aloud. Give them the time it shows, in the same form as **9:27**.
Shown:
**12:37**
